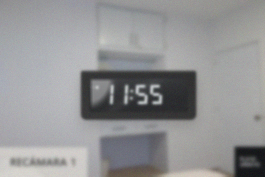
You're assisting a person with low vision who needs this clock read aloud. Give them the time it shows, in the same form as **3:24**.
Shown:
**11:55**
